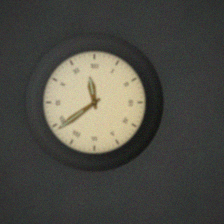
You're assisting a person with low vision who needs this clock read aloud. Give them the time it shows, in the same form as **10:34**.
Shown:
**11:39**
